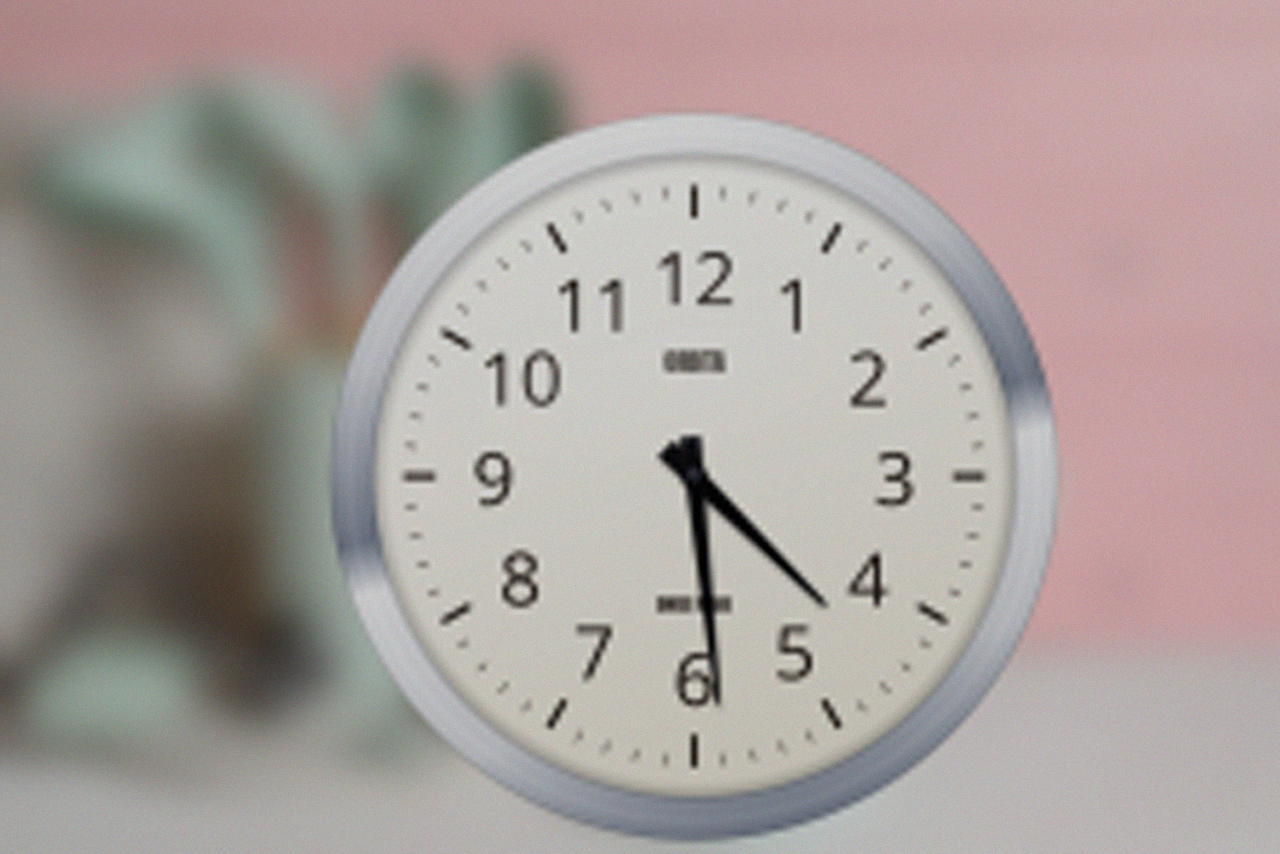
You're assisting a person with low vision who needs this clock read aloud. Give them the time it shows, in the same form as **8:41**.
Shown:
**4:29**
